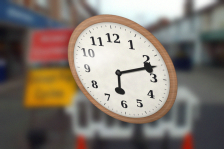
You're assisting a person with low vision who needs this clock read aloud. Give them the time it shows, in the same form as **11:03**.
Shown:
**6:12**
